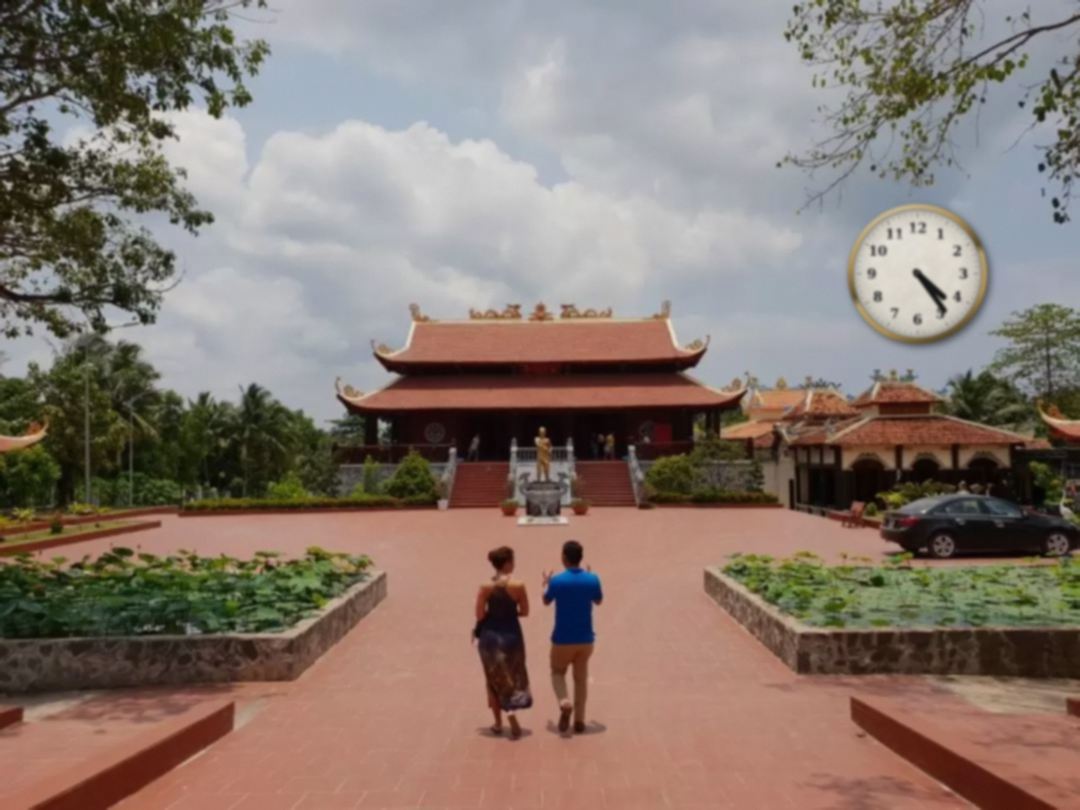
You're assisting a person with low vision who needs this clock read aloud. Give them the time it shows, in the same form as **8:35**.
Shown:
**4:24**
